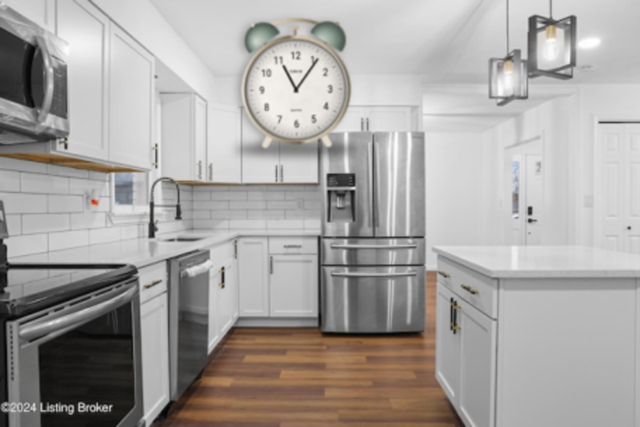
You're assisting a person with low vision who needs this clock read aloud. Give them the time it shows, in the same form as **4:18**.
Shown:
**11:06**
